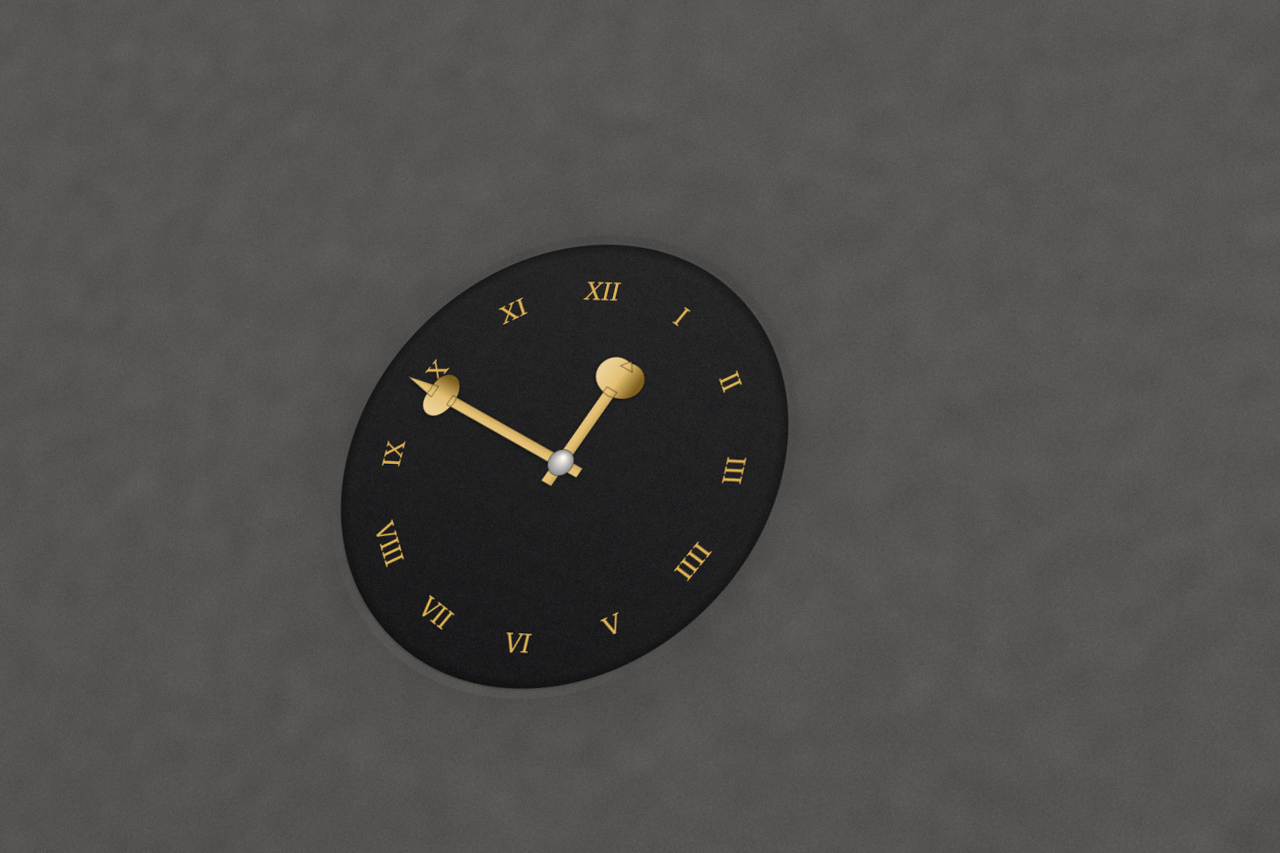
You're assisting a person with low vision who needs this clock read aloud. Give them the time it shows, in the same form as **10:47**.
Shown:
**12:49**
